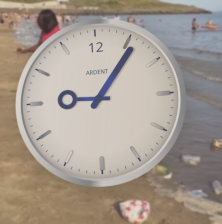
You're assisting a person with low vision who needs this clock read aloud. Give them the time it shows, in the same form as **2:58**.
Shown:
**9:06**
